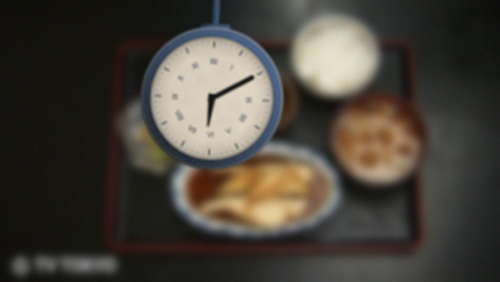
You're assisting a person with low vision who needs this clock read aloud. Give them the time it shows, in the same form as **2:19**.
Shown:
**6:10**
